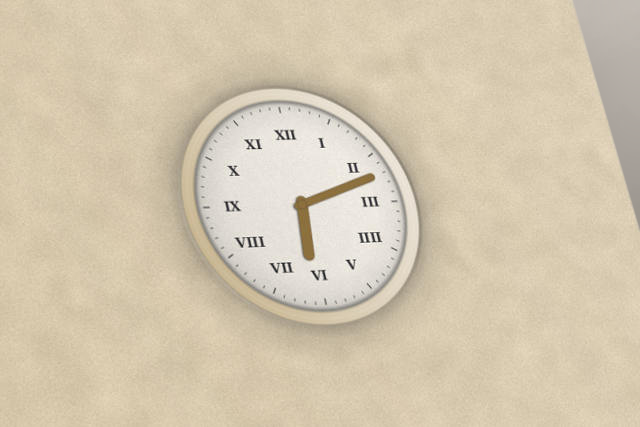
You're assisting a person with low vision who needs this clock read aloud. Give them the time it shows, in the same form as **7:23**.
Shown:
**6:12**
